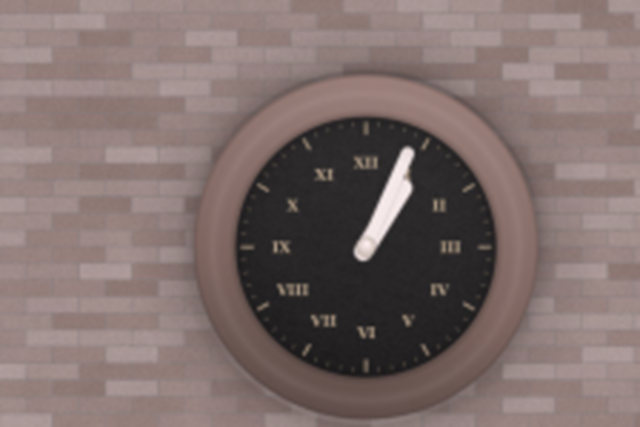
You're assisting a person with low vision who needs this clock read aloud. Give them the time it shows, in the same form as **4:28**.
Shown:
**1:04**
